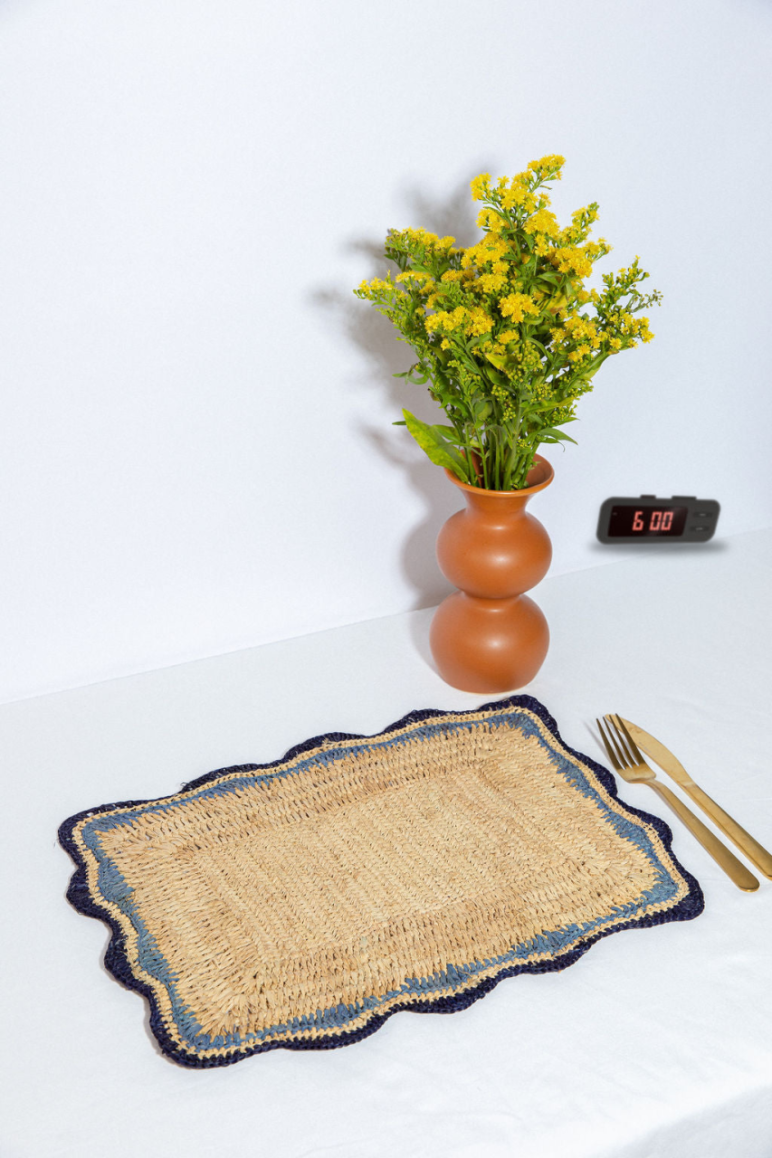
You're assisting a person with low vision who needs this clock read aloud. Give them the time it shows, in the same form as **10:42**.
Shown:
**6:00**
